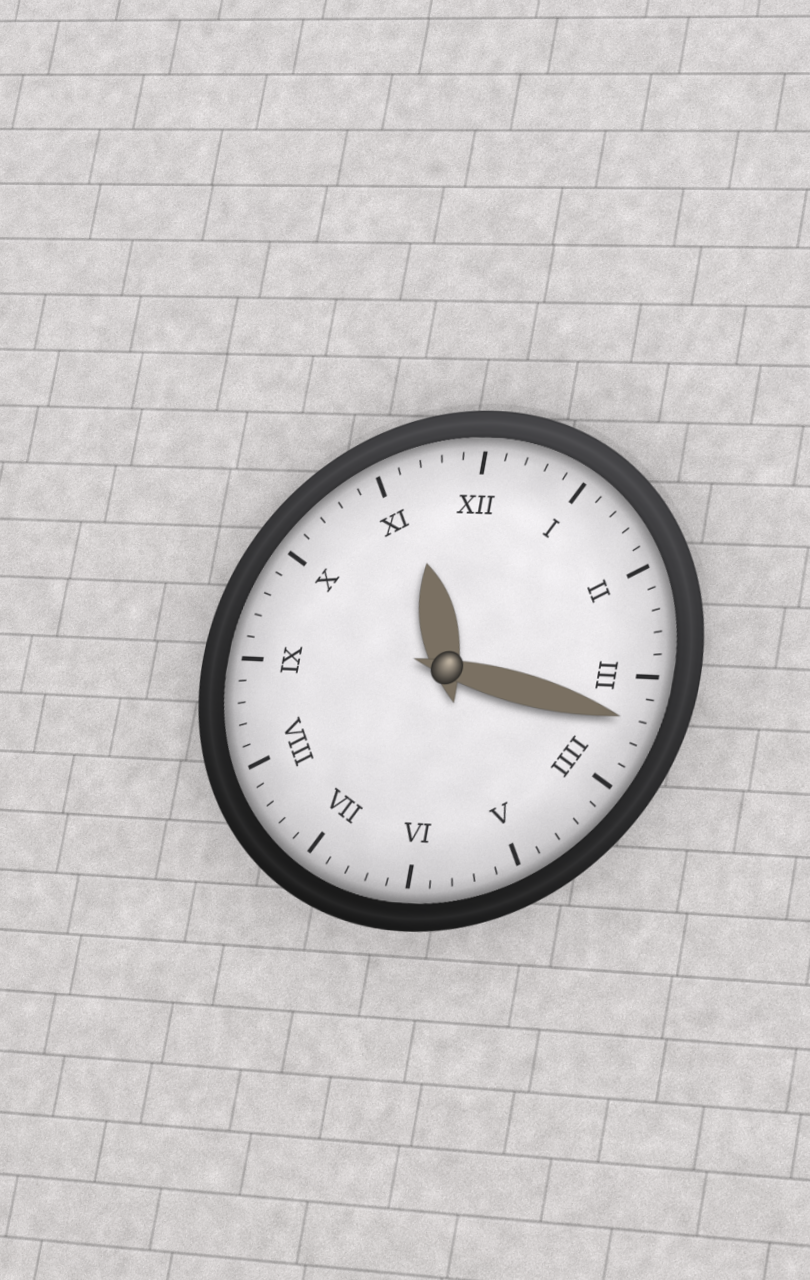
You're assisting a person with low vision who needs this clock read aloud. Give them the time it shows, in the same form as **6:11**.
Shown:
**11:17**
